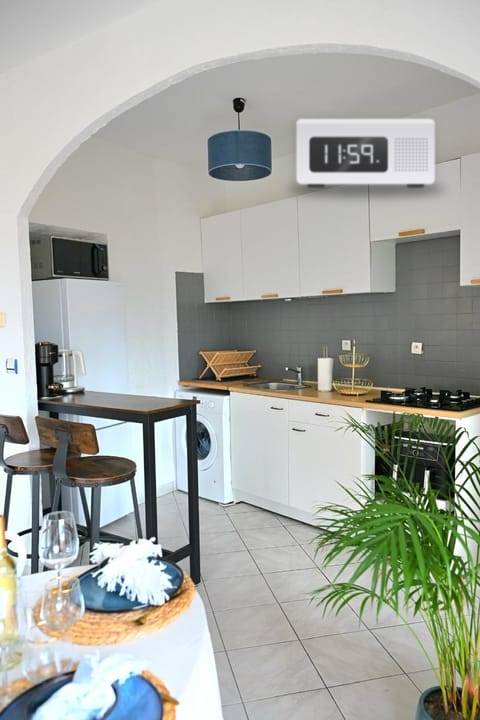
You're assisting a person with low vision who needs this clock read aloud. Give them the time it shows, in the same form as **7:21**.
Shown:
**11:59**
